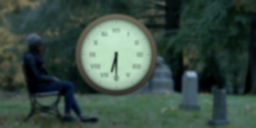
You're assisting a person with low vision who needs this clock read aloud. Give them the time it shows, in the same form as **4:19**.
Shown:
**6:30**
